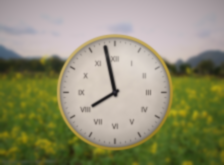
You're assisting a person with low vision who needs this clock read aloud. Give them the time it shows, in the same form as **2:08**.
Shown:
**7:58**
